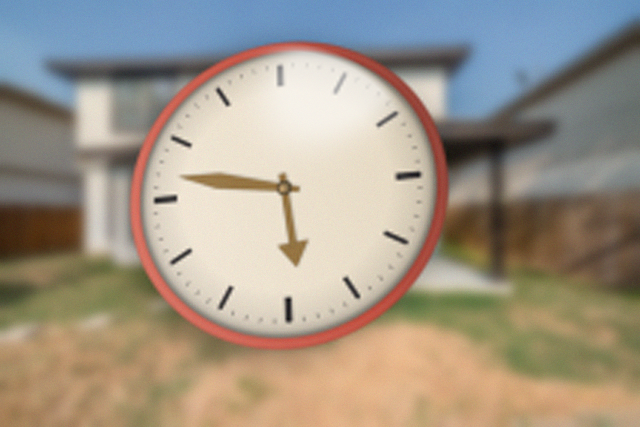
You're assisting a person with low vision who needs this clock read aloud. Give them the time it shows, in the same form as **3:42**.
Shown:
**5:47**
